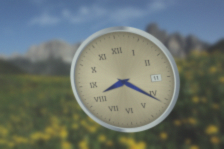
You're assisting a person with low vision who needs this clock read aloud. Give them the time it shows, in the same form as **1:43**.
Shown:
**8:21**
